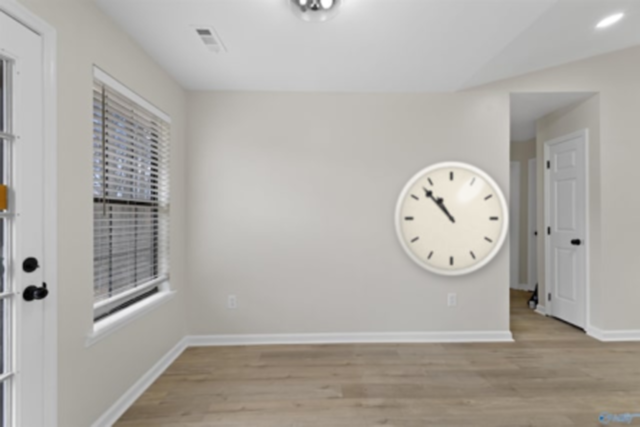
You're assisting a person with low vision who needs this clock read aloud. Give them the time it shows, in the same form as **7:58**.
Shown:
**10:53**
